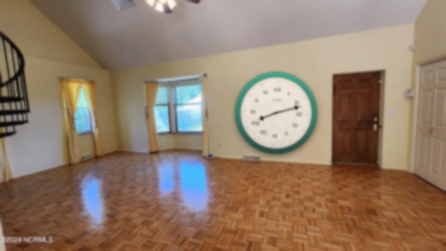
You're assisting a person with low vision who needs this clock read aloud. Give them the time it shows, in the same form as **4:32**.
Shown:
**8:12**
